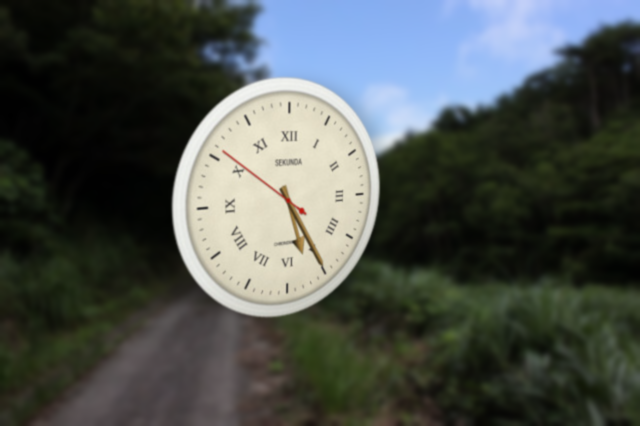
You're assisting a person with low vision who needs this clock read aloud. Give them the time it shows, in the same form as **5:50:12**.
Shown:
**5:24:51**
